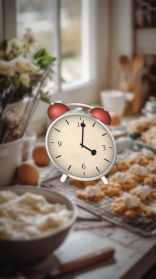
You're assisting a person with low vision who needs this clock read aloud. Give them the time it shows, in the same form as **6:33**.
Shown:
**4:01**
